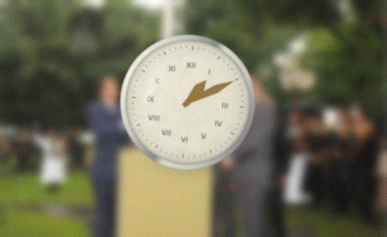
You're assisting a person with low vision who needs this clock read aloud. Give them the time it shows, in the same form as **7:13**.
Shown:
**1:10**
